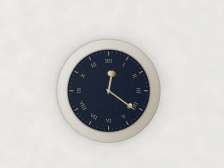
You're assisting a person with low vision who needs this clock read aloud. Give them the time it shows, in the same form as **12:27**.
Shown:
**12:21**
